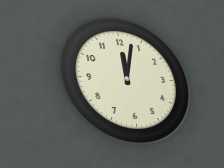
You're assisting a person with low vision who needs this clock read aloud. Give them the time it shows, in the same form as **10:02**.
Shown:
**12:03**
